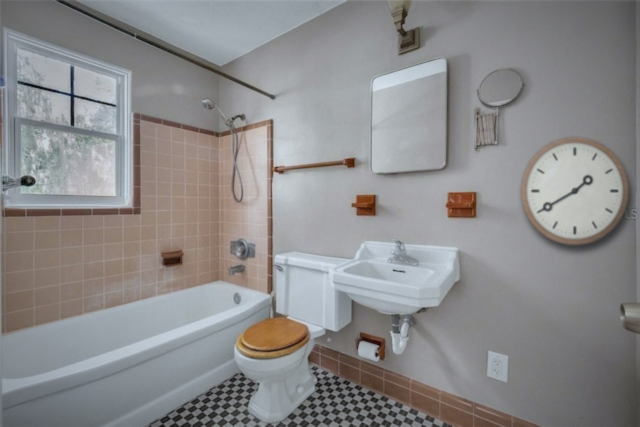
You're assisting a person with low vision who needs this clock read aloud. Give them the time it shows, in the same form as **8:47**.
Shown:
**1:40**
